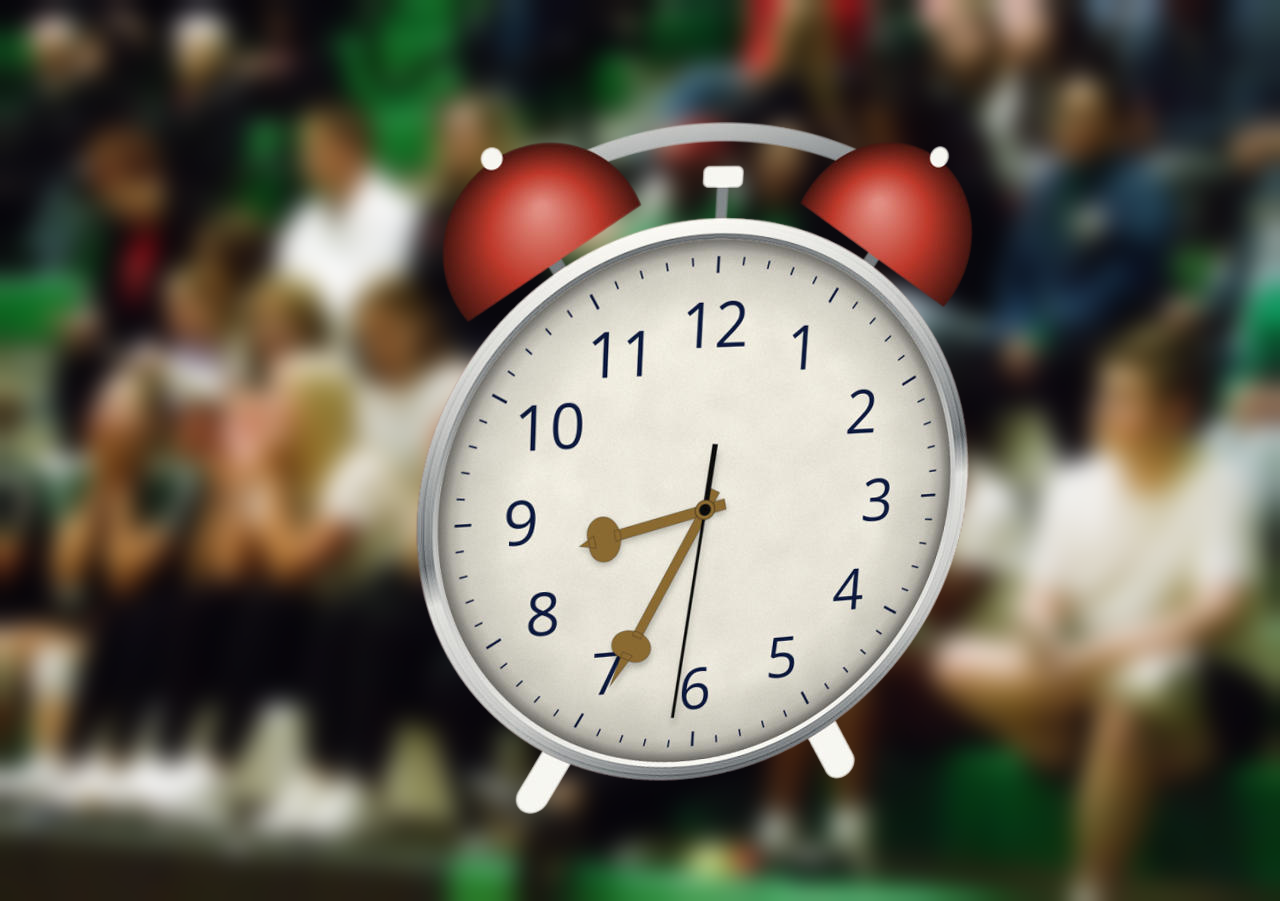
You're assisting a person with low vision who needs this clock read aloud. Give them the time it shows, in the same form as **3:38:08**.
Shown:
**8:34:31**
